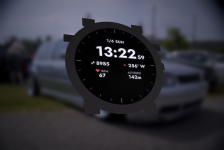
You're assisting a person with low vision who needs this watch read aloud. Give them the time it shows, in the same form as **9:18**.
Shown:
**13:22**
